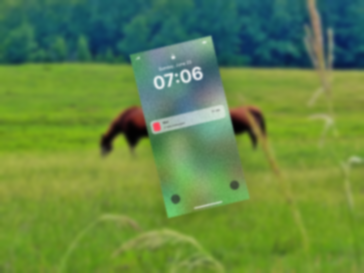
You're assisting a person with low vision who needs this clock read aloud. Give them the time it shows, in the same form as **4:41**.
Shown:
**7:06**
